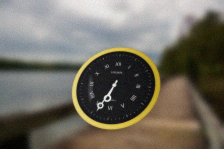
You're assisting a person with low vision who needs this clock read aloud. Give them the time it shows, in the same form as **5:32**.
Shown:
**6:34**
